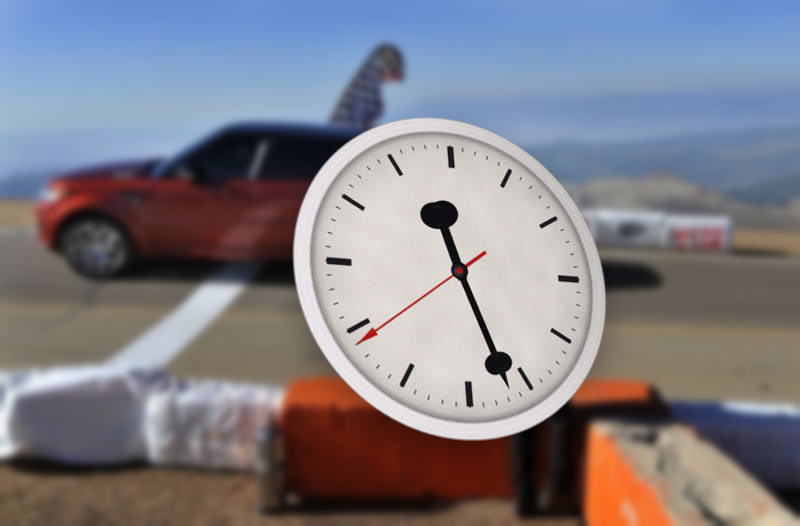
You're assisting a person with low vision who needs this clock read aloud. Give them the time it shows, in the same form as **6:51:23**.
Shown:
**11:26:39**
